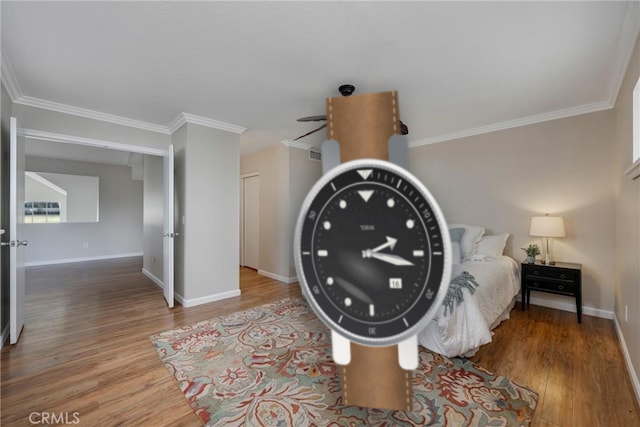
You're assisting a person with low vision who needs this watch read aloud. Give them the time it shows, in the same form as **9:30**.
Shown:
**2:17**
